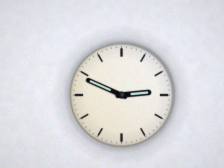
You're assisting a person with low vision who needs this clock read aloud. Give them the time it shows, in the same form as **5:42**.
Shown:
**2:49**
